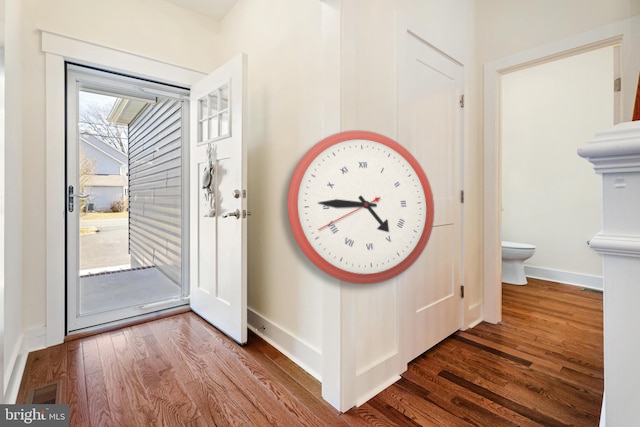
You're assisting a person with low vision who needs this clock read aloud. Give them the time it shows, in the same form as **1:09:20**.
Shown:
**4:45:41**
